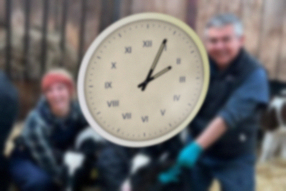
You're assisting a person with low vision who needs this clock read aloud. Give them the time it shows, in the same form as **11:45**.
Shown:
**2:04**
